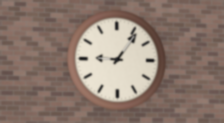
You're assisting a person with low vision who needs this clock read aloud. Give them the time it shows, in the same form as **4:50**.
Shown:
**9:06**
